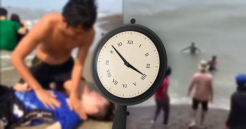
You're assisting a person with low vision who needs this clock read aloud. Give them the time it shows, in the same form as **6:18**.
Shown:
**3:52**
